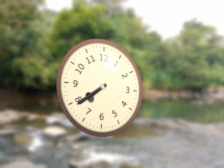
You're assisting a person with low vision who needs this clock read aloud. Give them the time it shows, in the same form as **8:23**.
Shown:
**7:39**
